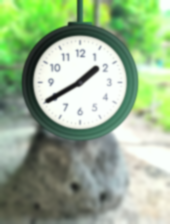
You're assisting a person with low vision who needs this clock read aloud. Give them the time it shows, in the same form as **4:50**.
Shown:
**1:40**
